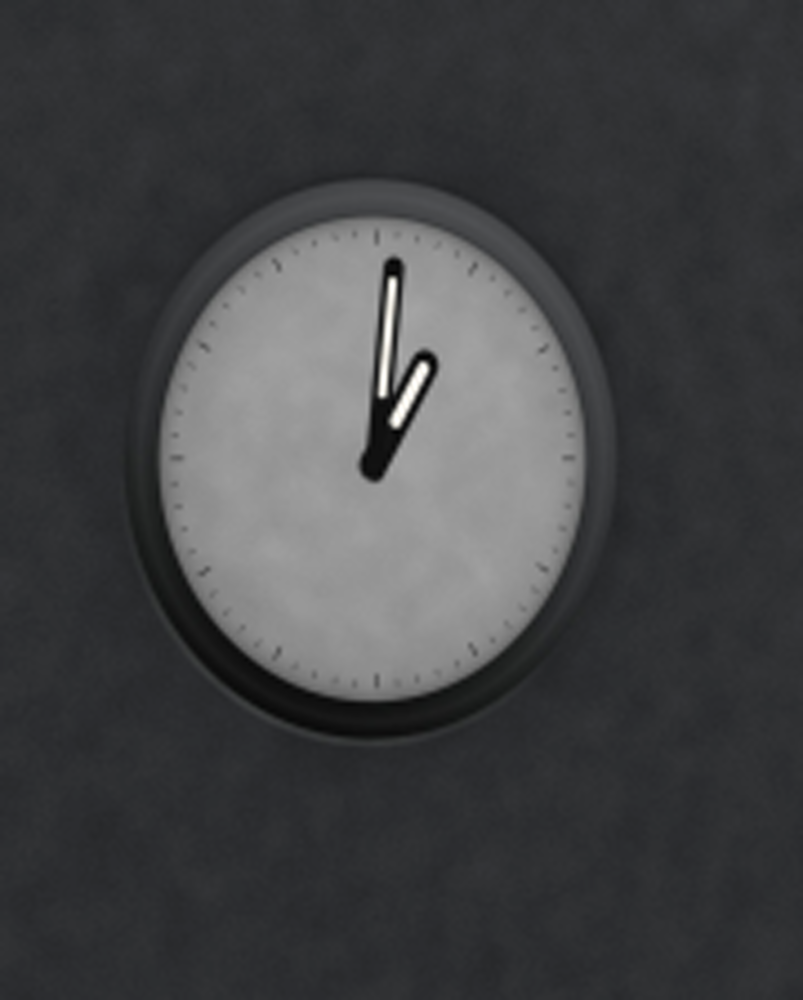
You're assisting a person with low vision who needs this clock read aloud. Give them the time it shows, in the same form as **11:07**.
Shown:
**1:01**
